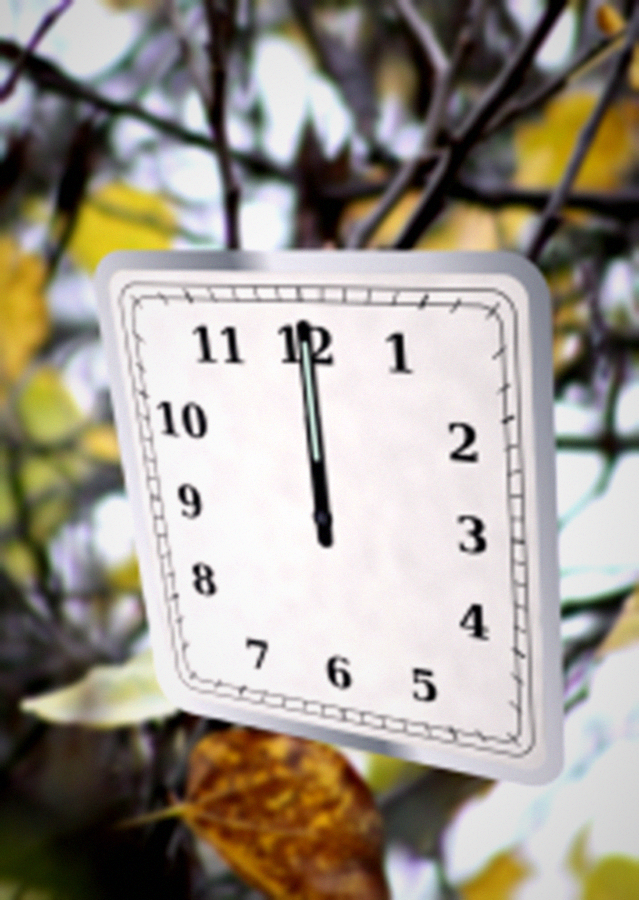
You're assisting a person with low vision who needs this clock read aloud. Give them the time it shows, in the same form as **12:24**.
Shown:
**12:00**
